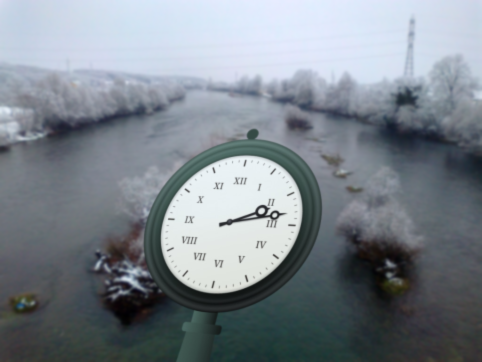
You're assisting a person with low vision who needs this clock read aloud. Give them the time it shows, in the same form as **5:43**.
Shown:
**2:13**
